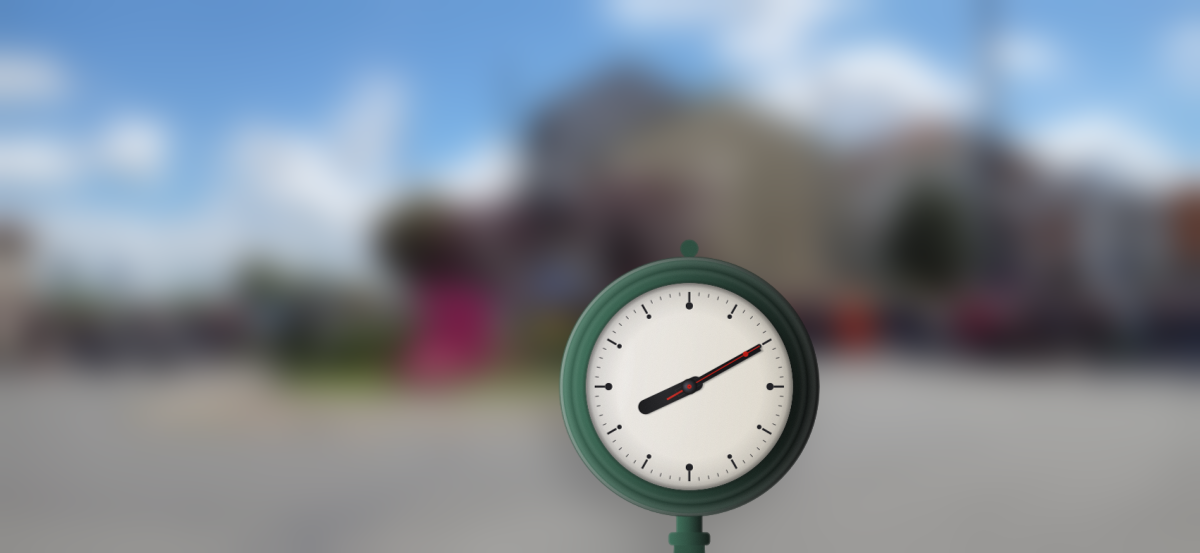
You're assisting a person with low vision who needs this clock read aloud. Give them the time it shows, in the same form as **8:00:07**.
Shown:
**8:10:10**
